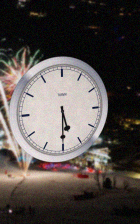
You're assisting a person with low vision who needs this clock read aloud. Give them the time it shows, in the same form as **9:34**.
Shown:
**5:30**
